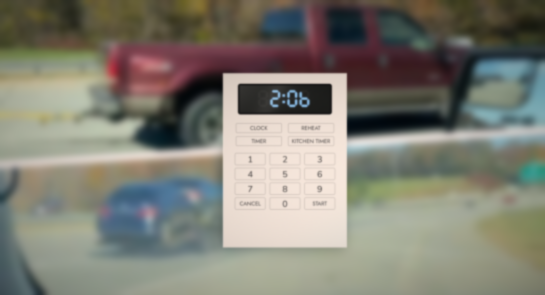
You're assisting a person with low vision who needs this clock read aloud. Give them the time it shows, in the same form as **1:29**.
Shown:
**2:06**
